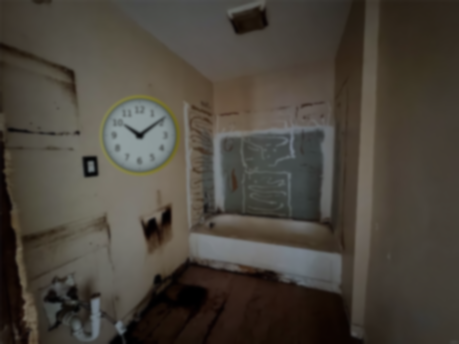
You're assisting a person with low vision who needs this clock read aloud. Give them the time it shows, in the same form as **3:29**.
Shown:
**10:09**
